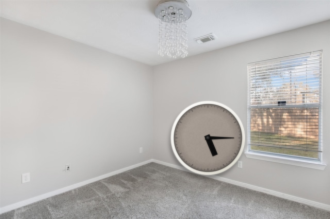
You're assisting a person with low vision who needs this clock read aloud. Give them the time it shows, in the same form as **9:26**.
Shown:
**5:15**
